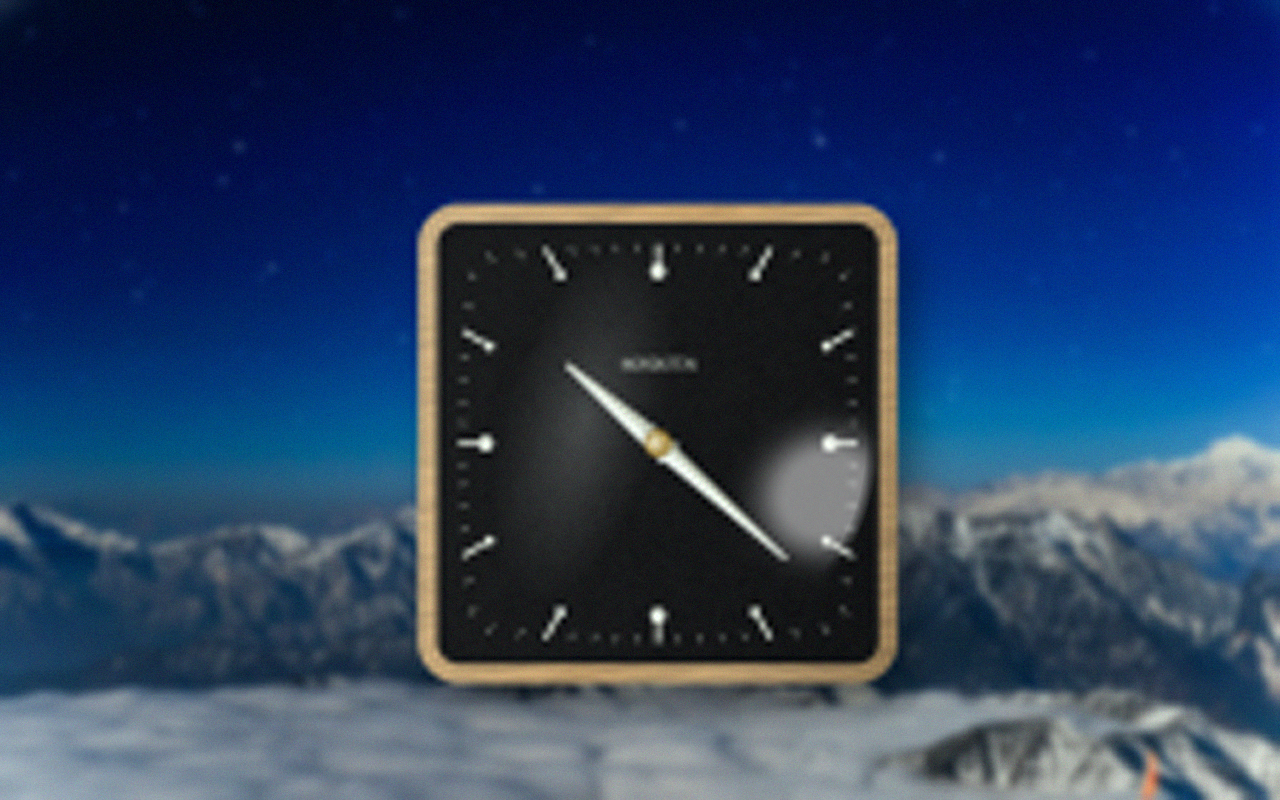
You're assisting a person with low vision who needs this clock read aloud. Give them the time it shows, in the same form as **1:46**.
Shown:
**10:22**
